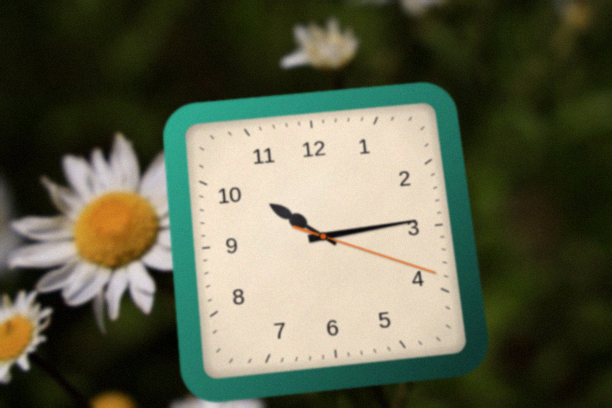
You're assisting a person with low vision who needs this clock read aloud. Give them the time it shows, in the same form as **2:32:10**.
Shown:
**10:14:19**
